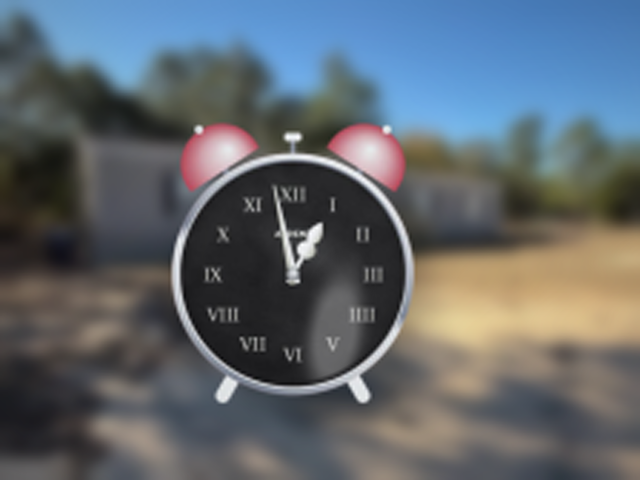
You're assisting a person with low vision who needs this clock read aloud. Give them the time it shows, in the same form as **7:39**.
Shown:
**12:58**
